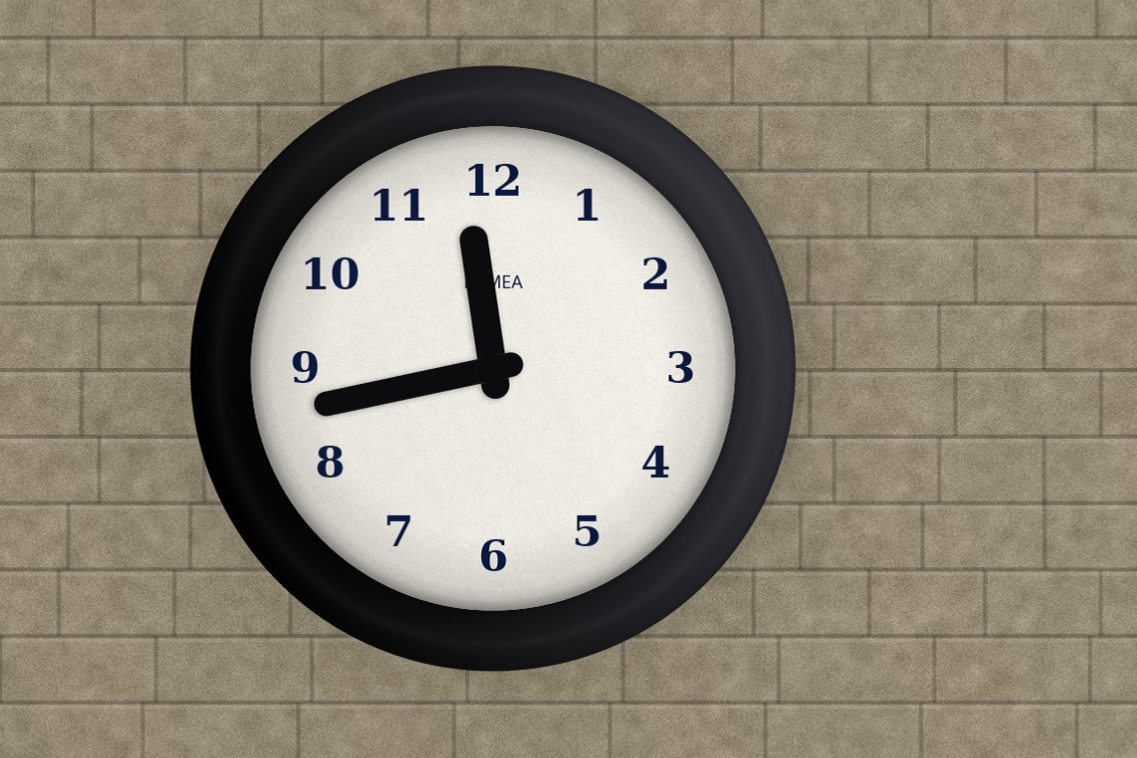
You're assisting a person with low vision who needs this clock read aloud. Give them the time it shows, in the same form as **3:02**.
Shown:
**11:43**
